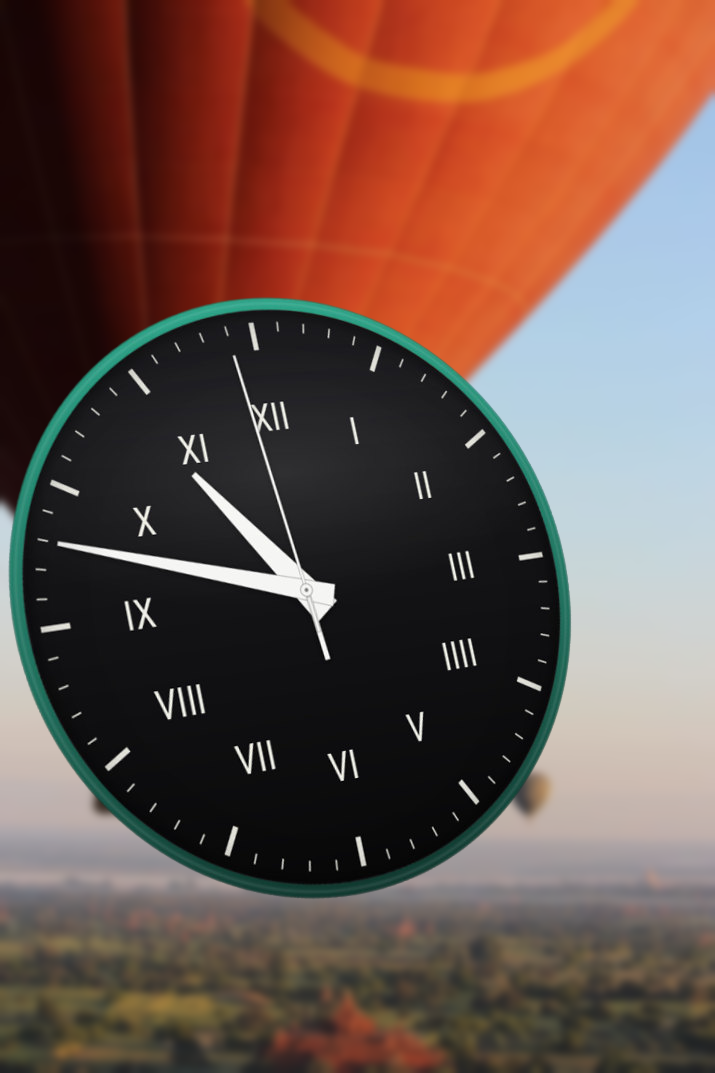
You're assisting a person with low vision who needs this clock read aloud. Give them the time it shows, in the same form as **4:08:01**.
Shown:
**10:47:59**
